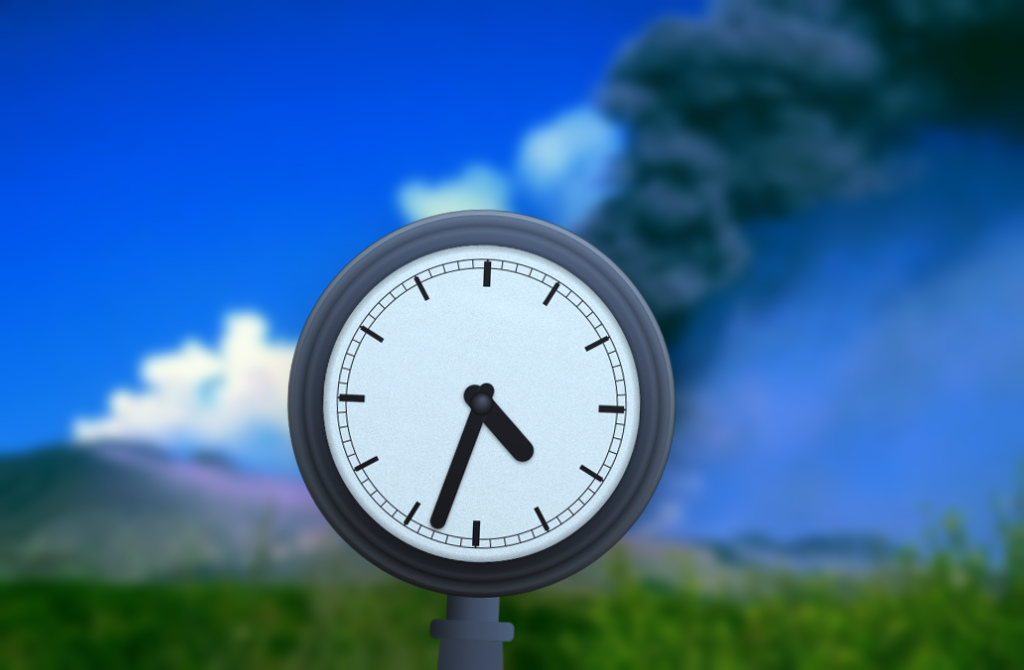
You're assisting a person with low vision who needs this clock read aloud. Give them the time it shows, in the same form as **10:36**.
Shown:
**4:33**
